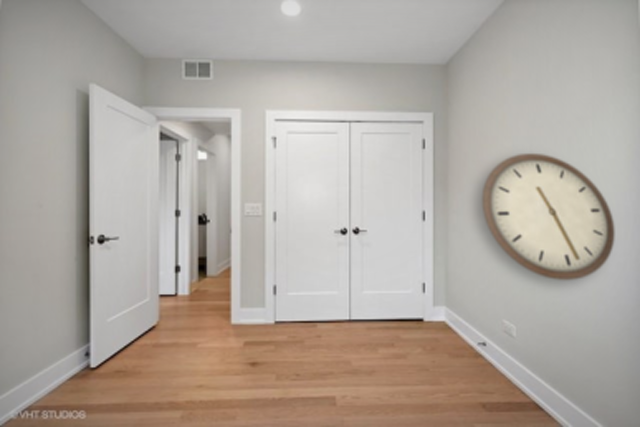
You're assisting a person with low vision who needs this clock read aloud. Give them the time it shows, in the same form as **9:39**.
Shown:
**11:28**
